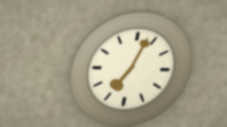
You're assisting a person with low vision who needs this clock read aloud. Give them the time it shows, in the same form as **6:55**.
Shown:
**7:03**
